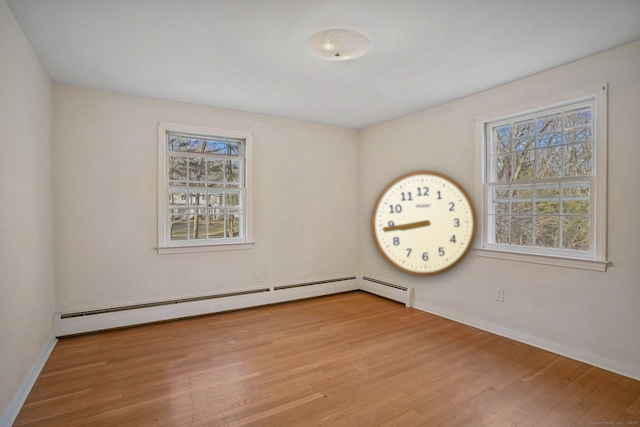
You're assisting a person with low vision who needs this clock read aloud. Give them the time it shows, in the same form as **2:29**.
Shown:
**8:44**
